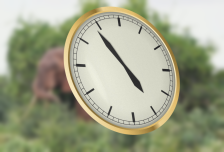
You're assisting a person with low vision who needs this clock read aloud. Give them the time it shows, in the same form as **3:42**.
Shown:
**4:54**
